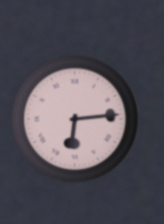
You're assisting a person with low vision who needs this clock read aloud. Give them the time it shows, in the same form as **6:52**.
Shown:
**6:14**
